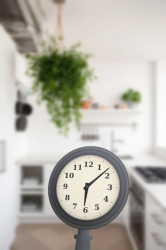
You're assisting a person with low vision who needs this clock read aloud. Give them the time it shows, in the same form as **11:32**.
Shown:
**6:08**
